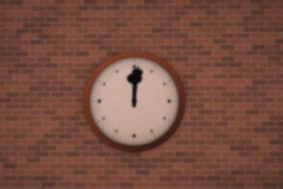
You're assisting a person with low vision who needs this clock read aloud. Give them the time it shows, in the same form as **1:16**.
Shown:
**12:01**
